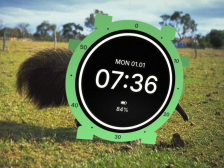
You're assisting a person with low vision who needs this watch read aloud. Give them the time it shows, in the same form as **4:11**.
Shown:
**7:36**
